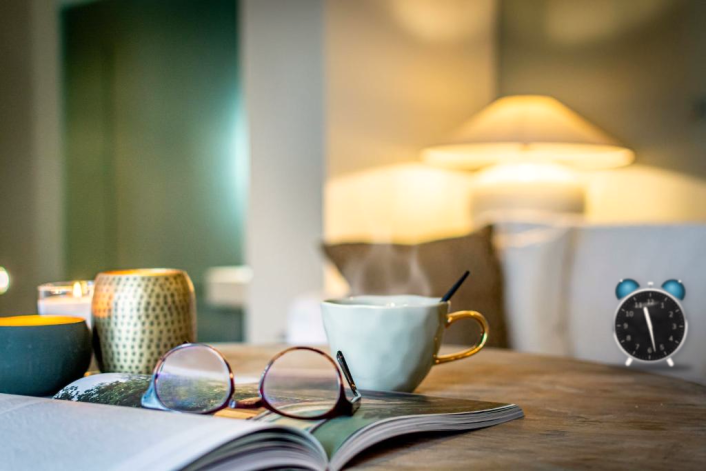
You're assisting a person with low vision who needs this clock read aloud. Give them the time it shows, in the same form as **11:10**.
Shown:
**11:28**
